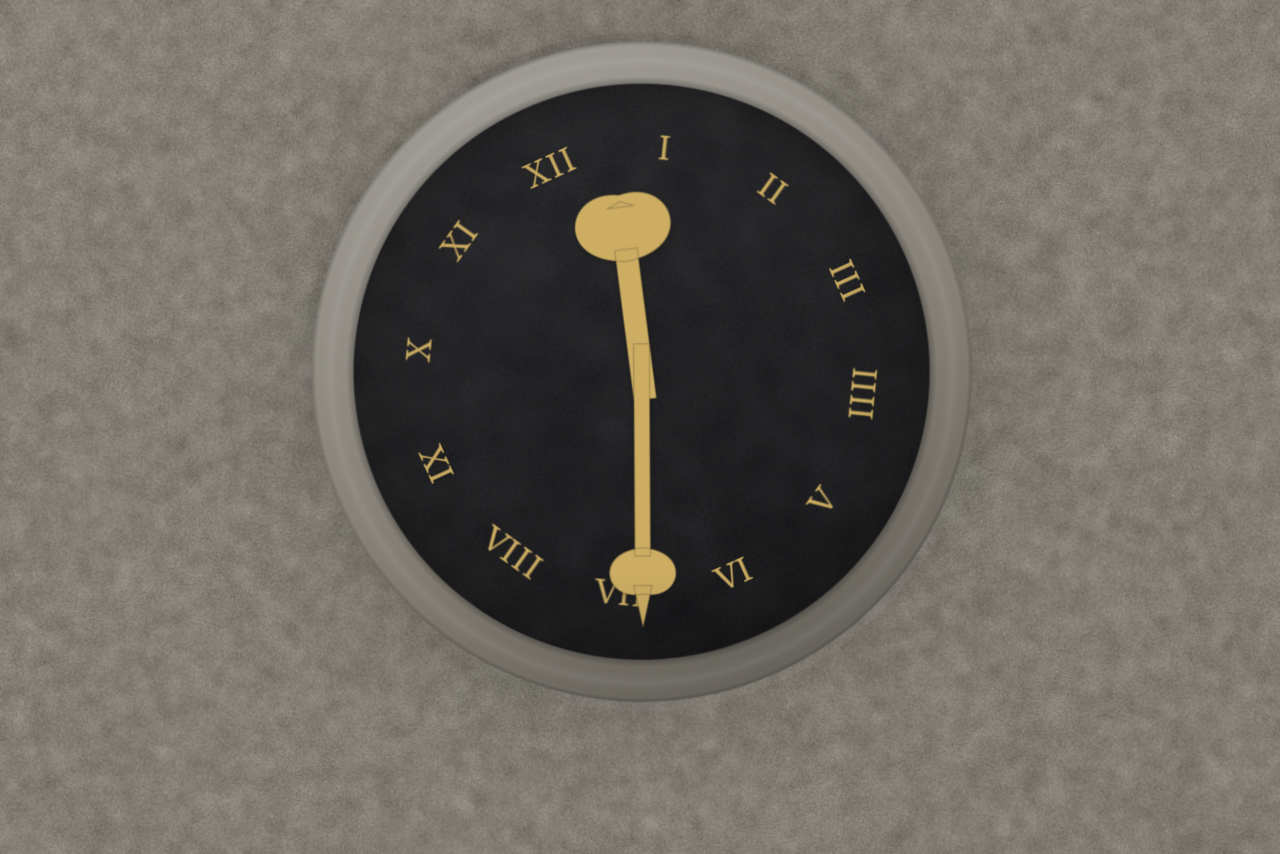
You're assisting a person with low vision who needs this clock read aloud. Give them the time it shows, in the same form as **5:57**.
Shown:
**12:34**
